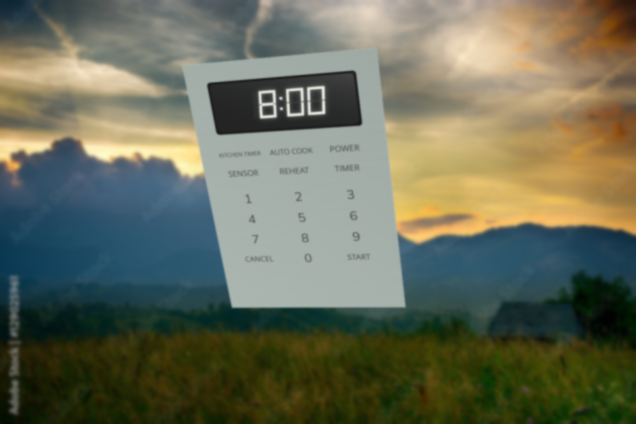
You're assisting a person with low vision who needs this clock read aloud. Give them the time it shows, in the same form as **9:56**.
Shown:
**8:00**
